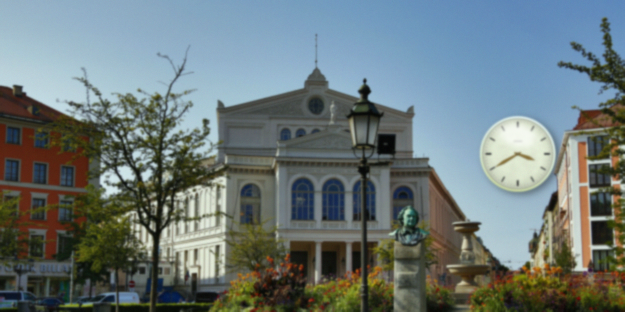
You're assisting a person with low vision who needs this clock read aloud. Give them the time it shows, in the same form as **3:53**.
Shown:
**3:40**
